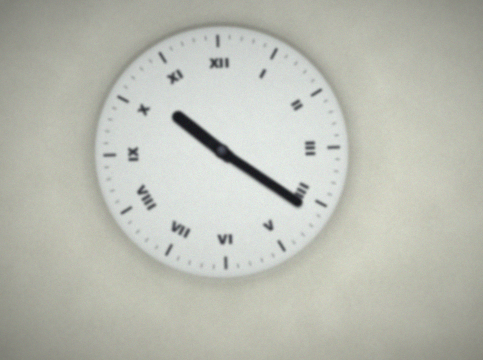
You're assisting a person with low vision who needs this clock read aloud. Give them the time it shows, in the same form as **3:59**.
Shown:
**10:21**
